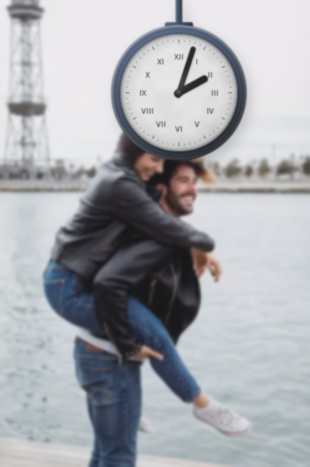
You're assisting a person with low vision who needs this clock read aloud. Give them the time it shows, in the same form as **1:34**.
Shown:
**2:03**
